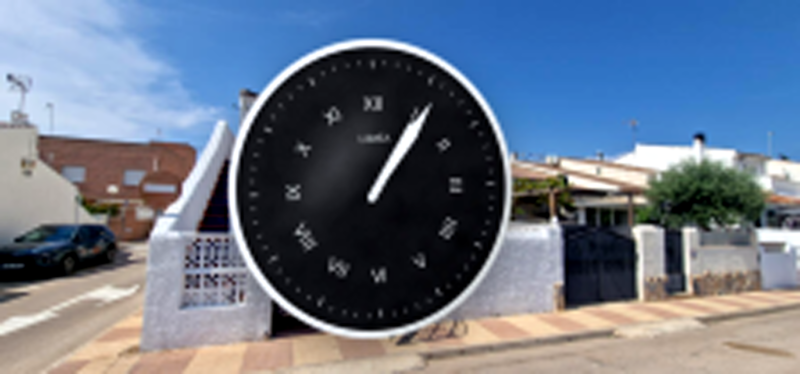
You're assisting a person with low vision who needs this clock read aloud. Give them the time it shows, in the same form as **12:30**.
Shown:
**1:06**
